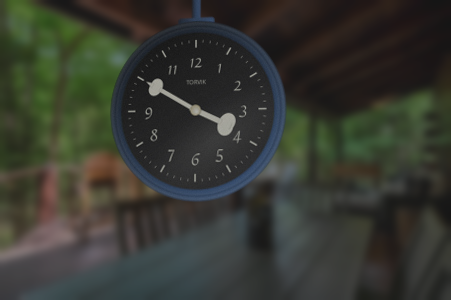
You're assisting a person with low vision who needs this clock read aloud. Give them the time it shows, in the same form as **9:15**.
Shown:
**3:50**
